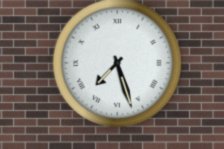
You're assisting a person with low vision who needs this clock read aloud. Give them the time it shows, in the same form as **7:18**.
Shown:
**7:27**
